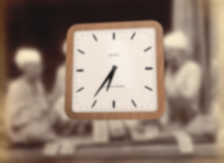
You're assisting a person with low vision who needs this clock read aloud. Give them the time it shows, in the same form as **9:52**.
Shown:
**6:36**
